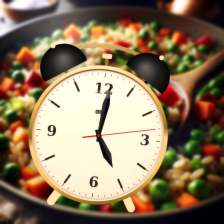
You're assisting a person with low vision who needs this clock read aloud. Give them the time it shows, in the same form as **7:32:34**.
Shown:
**5:01:13**
